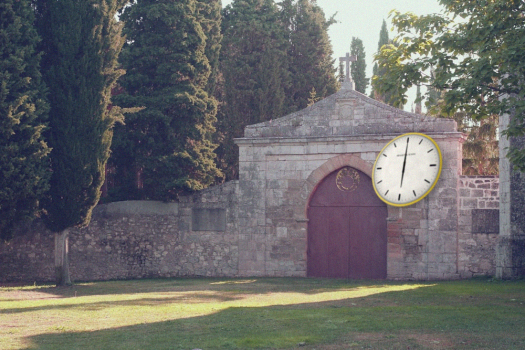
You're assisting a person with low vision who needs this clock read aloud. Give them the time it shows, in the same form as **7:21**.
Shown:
**6:00**
